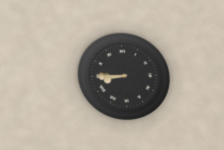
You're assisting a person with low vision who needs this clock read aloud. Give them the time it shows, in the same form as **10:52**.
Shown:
**8:45**
